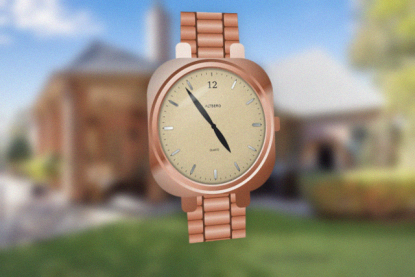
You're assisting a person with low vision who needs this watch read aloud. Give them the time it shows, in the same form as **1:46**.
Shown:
**4:54**
